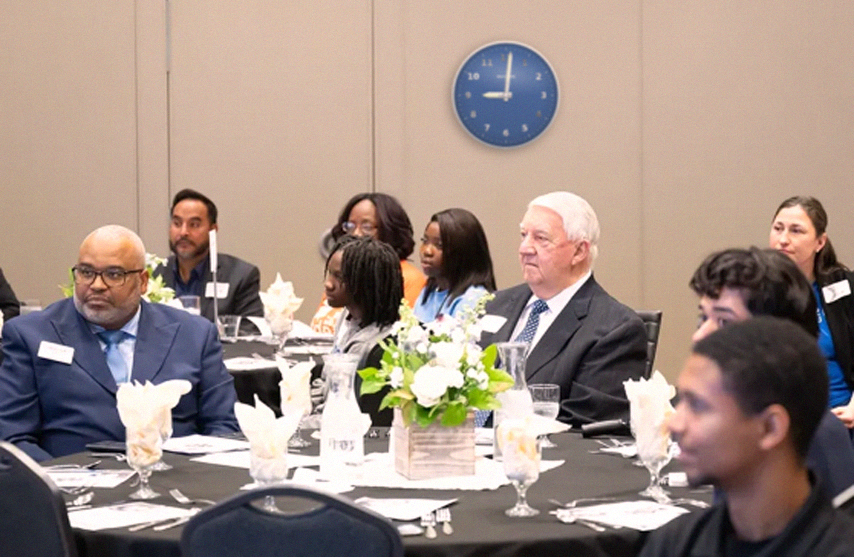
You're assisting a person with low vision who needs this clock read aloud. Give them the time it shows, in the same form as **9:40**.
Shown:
**9:01**
